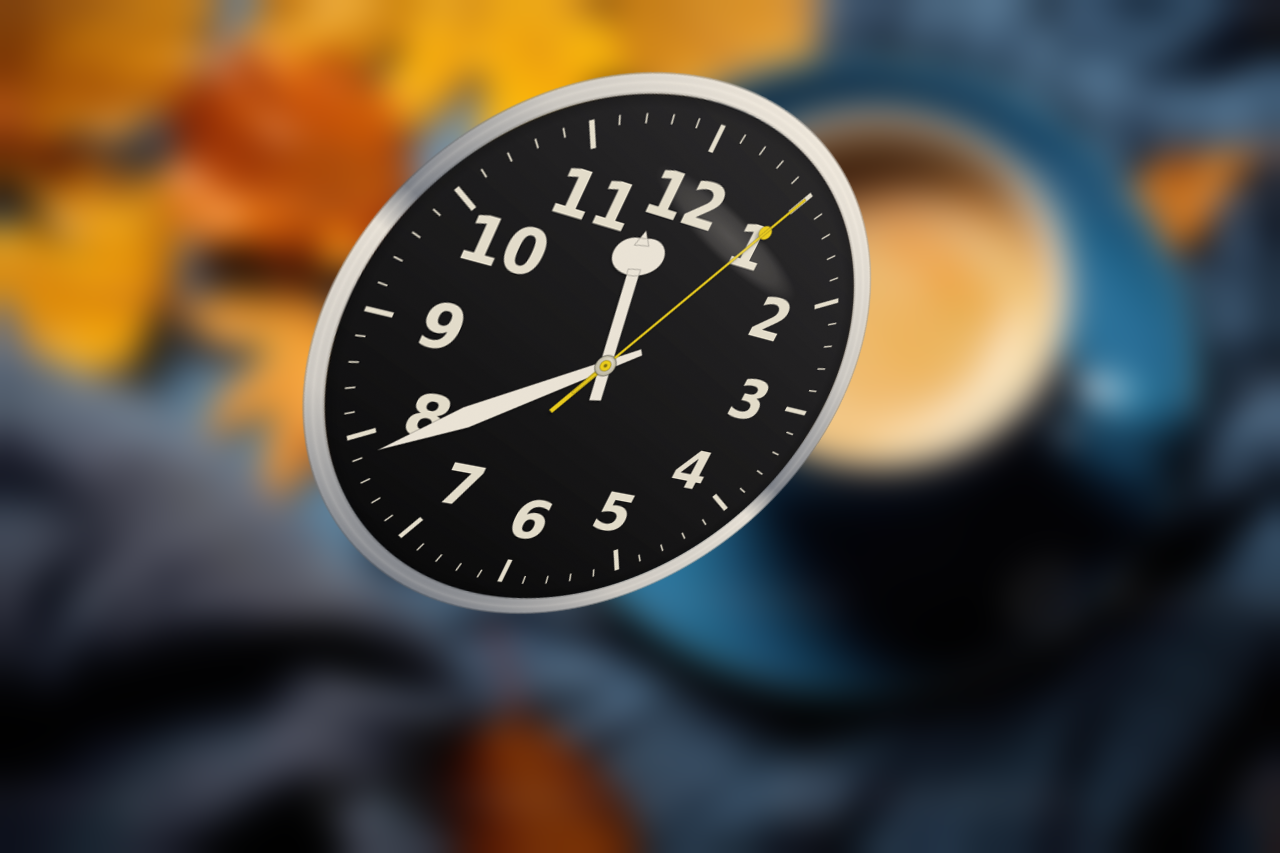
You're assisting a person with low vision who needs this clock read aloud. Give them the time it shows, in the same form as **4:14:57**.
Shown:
**11:39:05**
